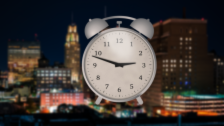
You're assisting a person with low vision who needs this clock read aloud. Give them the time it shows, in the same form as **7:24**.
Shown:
**2:48**
